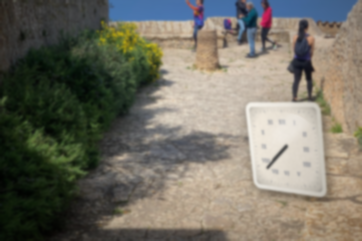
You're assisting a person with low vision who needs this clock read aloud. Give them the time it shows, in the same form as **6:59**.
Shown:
**7:38**
